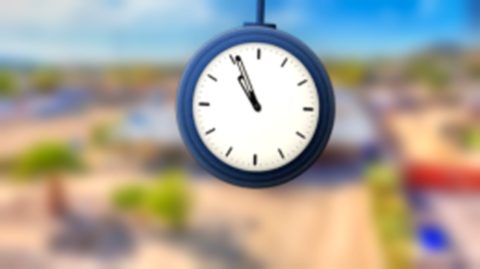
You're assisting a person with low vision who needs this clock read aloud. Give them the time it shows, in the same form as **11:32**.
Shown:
**10:56**
